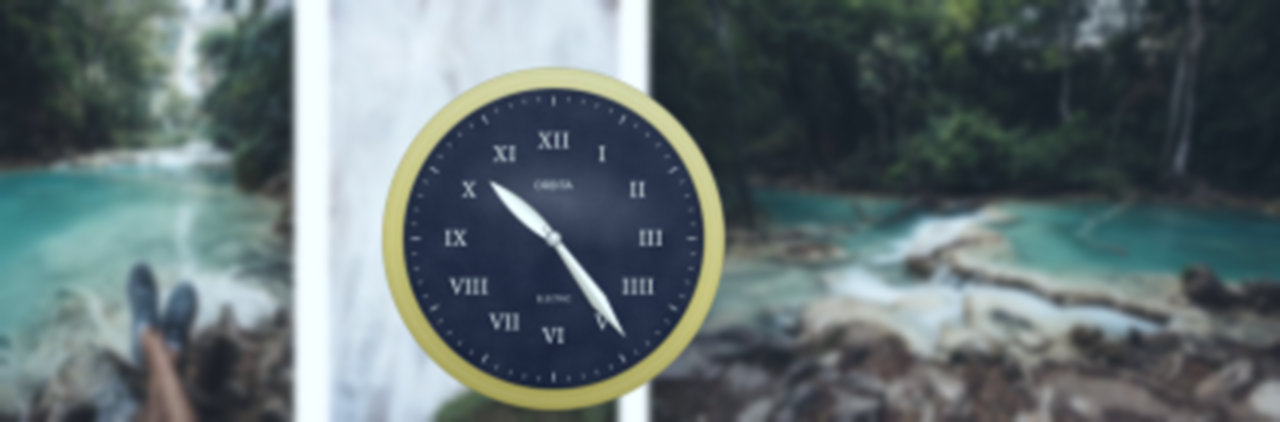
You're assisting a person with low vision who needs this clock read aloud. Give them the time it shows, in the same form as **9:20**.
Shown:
**10:24**
